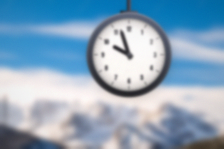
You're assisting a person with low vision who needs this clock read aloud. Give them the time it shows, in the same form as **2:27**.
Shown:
**9:57**
